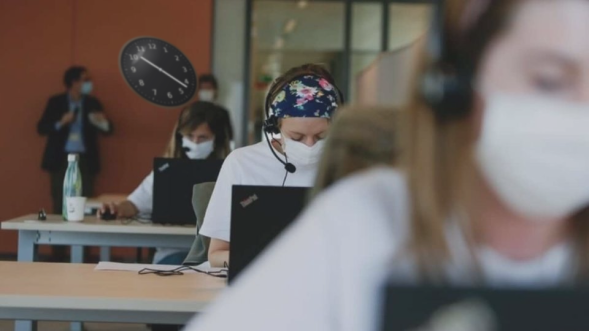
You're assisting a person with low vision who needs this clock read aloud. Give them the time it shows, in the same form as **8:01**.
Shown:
**10:22**
